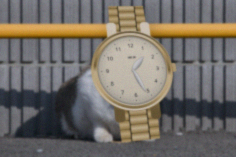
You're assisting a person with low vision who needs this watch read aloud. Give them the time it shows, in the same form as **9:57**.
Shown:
**1:26**
